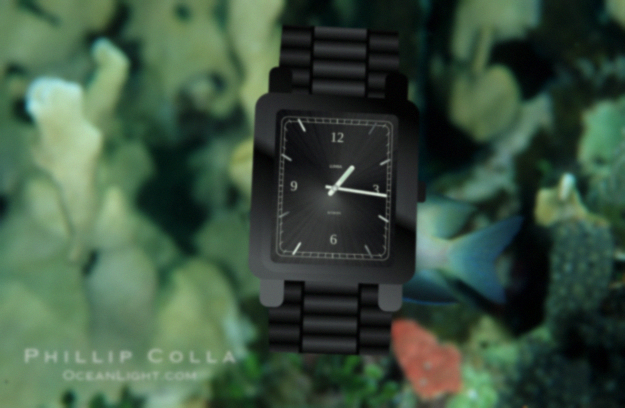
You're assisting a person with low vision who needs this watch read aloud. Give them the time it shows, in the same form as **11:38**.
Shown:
**1:16**
